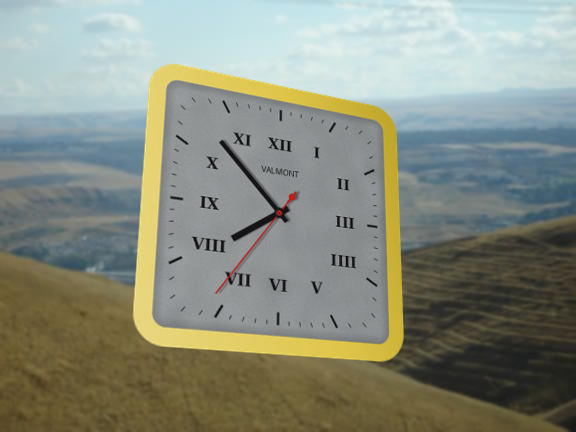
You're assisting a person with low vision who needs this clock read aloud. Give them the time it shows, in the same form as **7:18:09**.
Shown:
**7:52:36**
